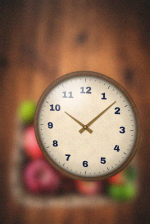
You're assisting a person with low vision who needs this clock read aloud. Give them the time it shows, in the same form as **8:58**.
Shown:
**10:08**
